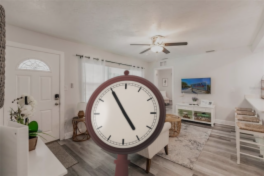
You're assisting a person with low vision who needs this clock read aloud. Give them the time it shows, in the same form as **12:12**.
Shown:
**4:55**
